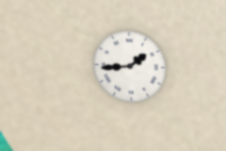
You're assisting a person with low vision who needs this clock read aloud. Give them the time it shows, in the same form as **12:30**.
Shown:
**1:44**
